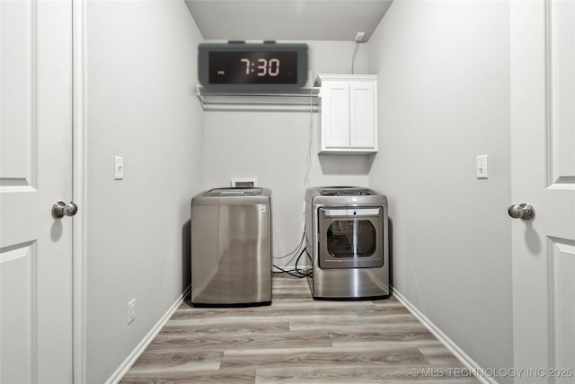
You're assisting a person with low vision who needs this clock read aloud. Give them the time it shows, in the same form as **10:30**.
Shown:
**7:30**
